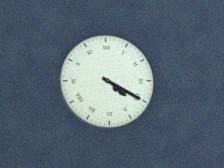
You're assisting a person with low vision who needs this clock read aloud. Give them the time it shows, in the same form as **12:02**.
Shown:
**4:20**
